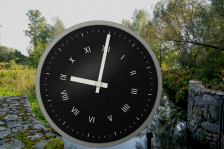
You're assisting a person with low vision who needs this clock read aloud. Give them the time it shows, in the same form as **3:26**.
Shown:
**9:00**
